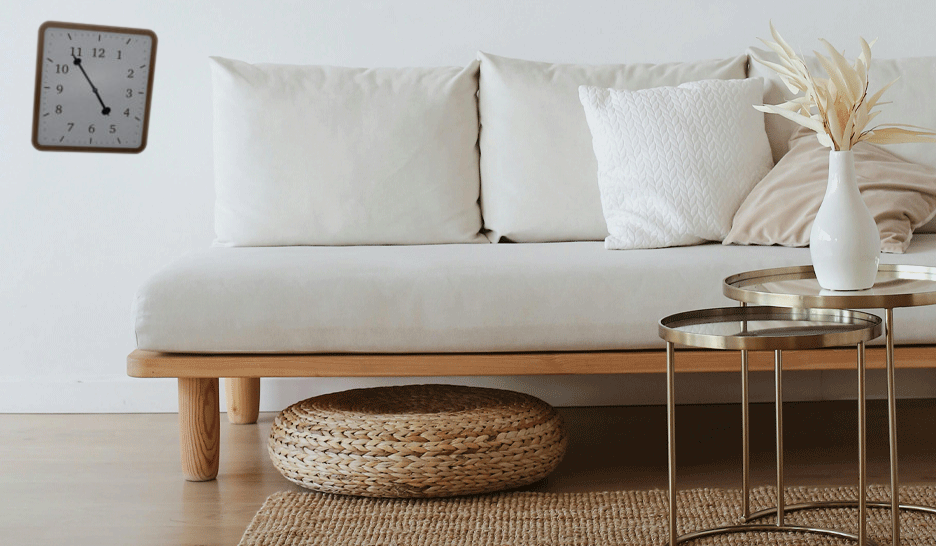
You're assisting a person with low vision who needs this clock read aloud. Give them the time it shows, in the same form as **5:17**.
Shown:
**4:54**
